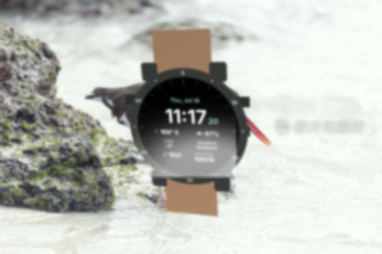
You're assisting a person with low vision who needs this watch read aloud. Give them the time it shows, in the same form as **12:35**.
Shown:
**11:17**
